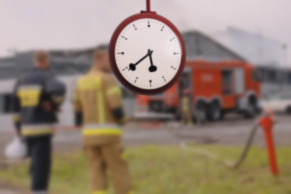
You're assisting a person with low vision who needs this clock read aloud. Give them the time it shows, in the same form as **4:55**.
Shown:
**5:39**
